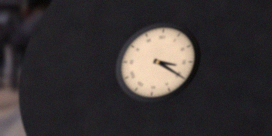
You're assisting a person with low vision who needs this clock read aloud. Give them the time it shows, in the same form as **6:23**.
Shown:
**3:20**
